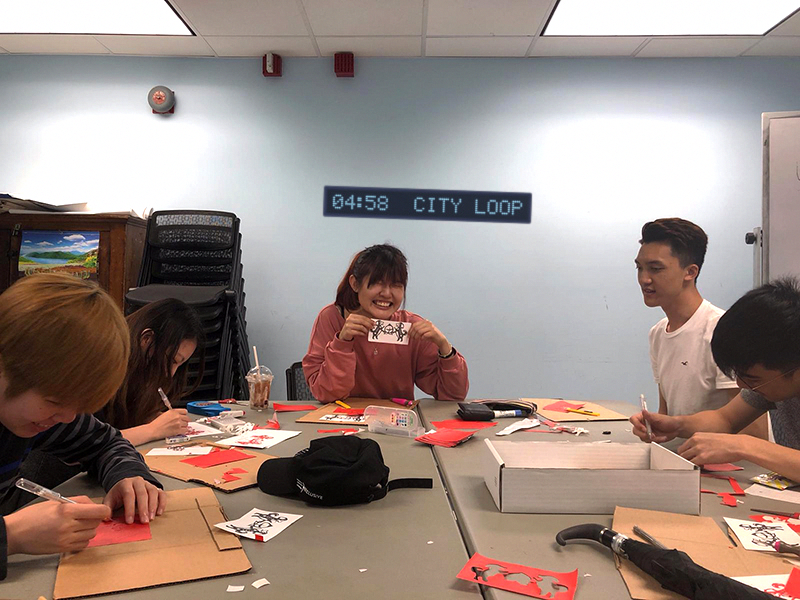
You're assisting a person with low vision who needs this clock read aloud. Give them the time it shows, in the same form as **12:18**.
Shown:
**4:58**
